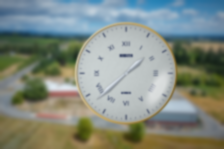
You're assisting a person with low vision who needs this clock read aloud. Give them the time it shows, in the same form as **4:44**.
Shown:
**1:38**
